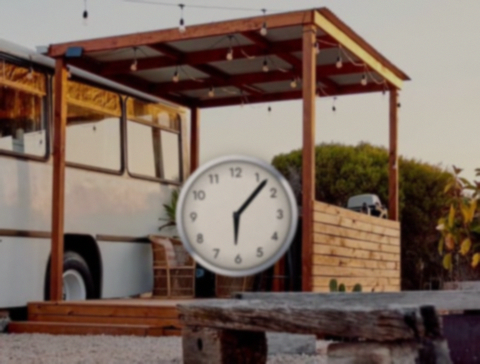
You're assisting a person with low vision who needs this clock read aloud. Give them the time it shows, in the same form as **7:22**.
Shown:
**6:07**
